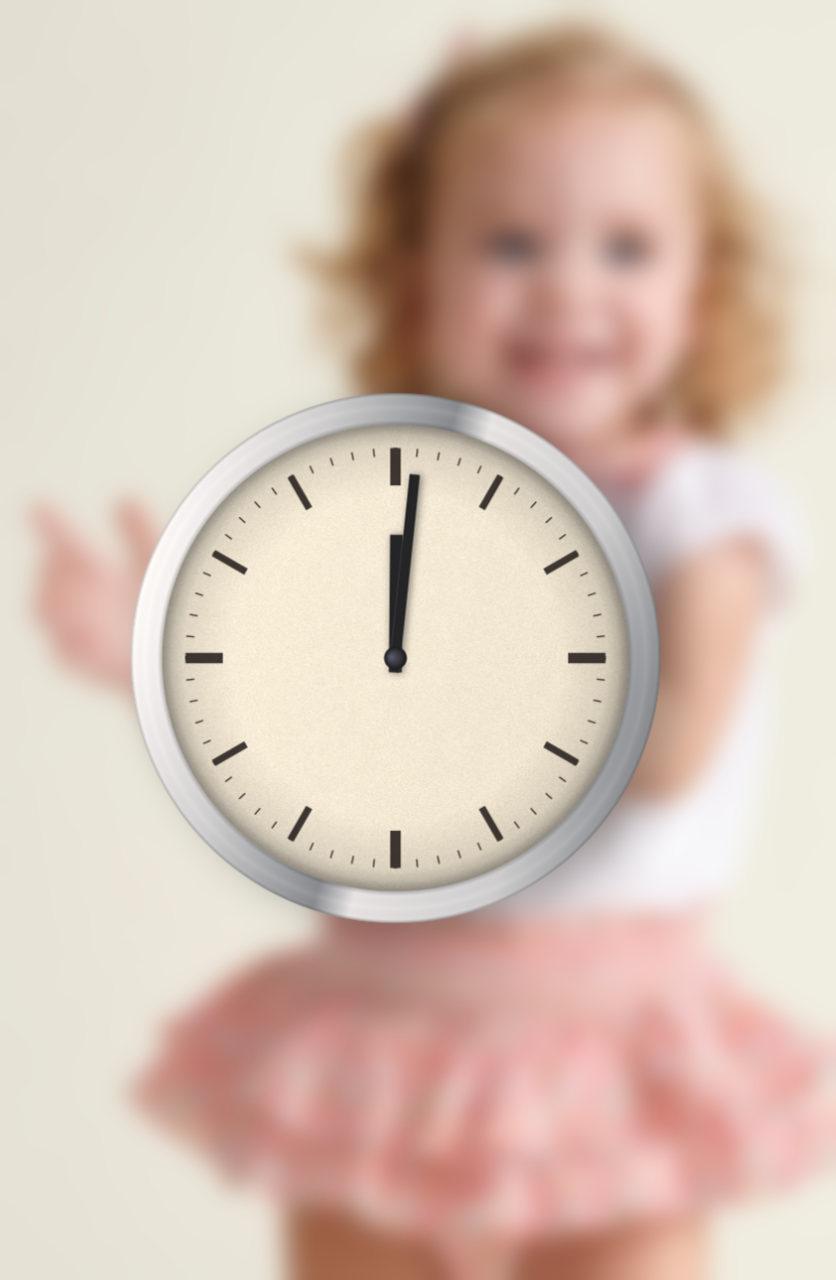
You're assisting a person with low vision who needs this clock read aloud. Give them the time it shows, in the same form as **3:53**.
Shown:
**12:01**
